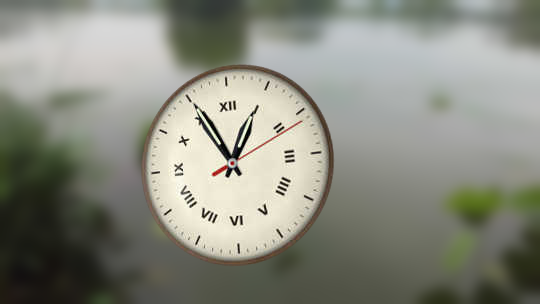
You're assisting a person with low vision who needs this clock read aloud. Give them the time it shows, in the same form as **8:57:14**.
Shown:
**12:55:11**
